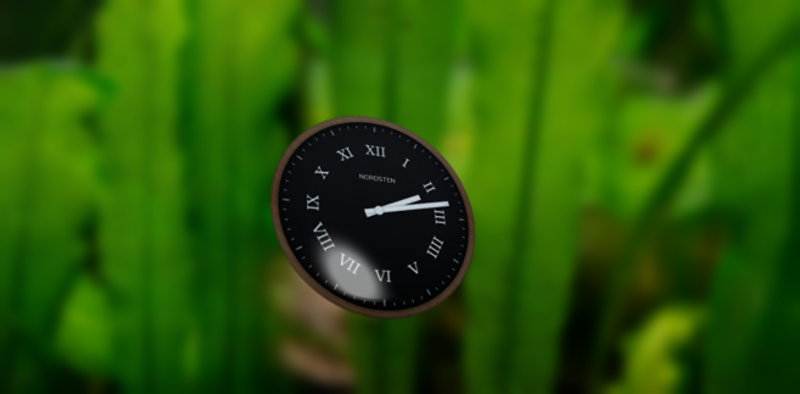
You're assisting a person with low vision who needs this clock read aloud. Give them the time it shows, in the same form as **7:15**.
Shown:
**2:13**
